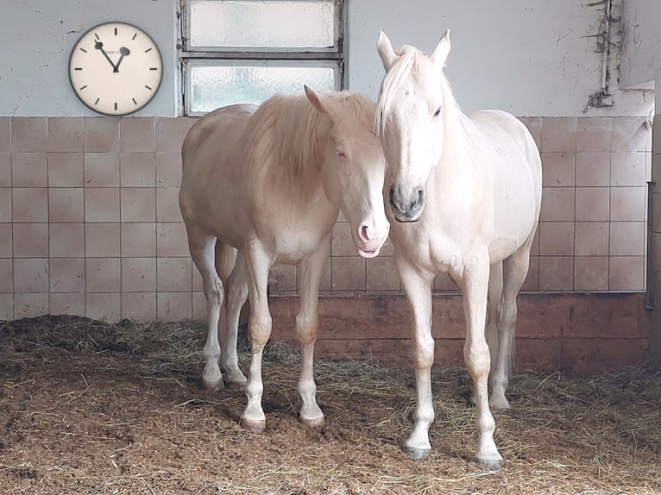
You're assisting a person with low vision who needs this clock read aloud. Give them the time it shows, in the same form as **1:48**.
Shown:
**12:54**
